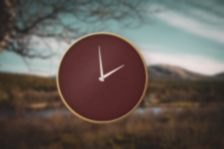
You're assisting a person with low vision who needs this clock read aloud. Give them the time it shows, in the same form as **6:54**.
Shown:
**1:59**
